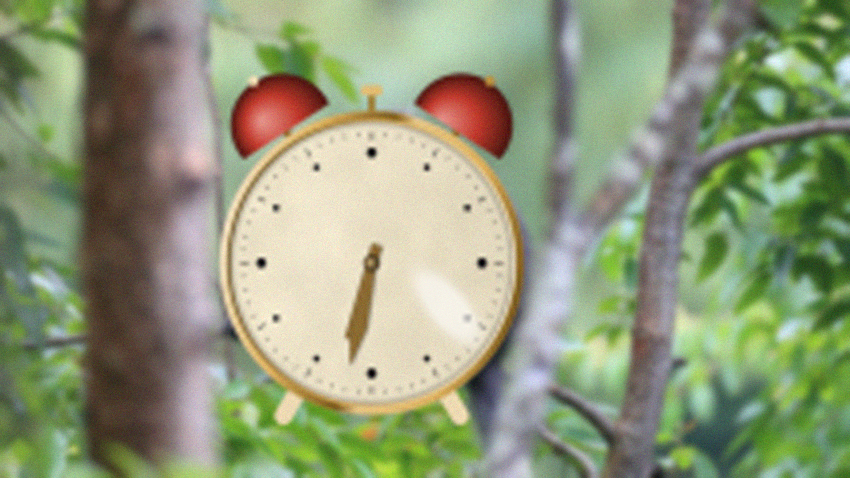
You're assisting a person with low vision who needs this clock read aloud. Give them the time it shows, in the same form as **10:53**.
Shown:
**6:32**
